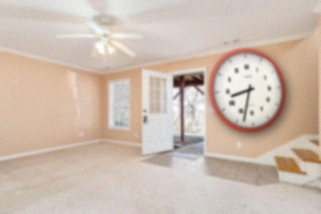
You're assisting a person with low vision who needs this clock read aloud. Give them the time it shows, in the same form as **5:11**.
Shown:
**8:33**
